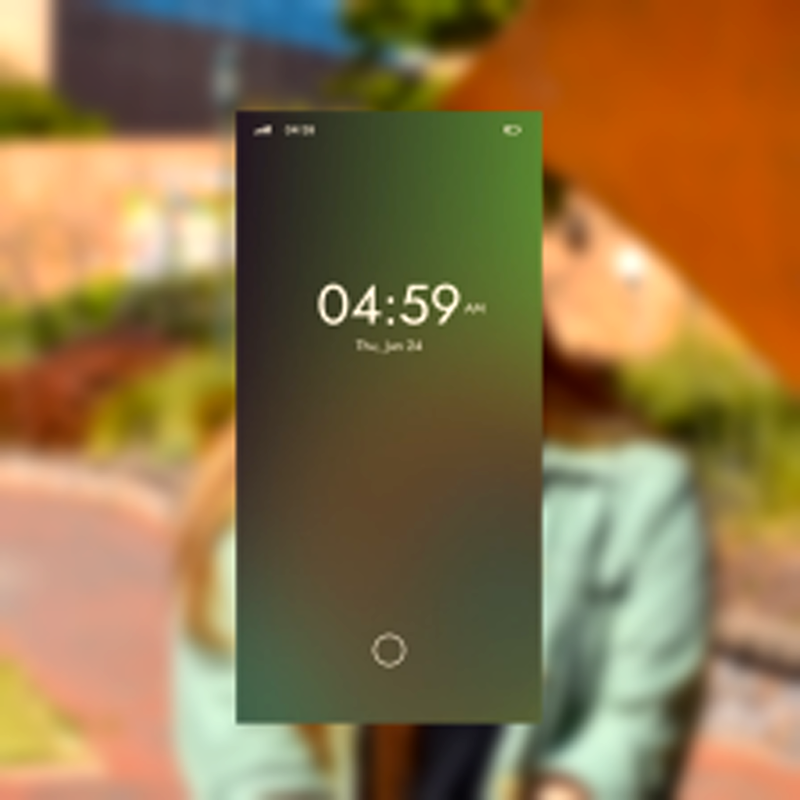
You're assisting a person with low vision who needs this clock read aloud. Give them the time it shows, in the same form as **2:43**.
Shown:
**4:59**
